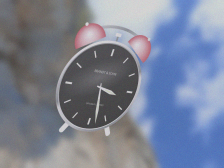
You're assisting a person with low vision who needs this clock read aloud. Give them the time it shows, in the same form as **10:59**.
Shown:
**3:28**
